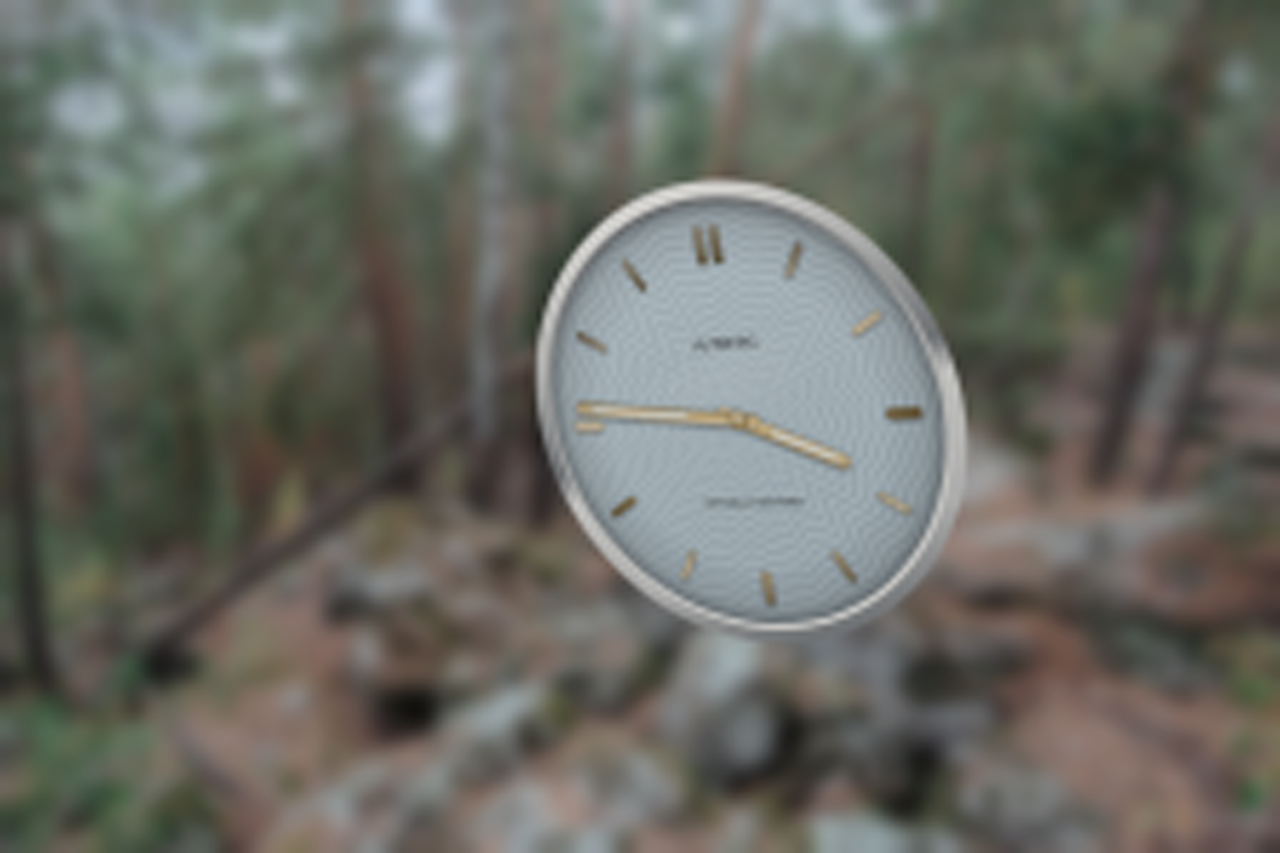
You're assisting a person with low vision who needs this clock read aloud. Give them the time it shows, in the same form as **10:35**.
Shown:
**3:46**
